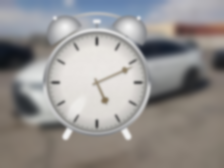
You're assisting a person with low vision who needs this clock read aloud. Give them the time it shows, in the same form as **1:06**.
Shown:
**5:11**
